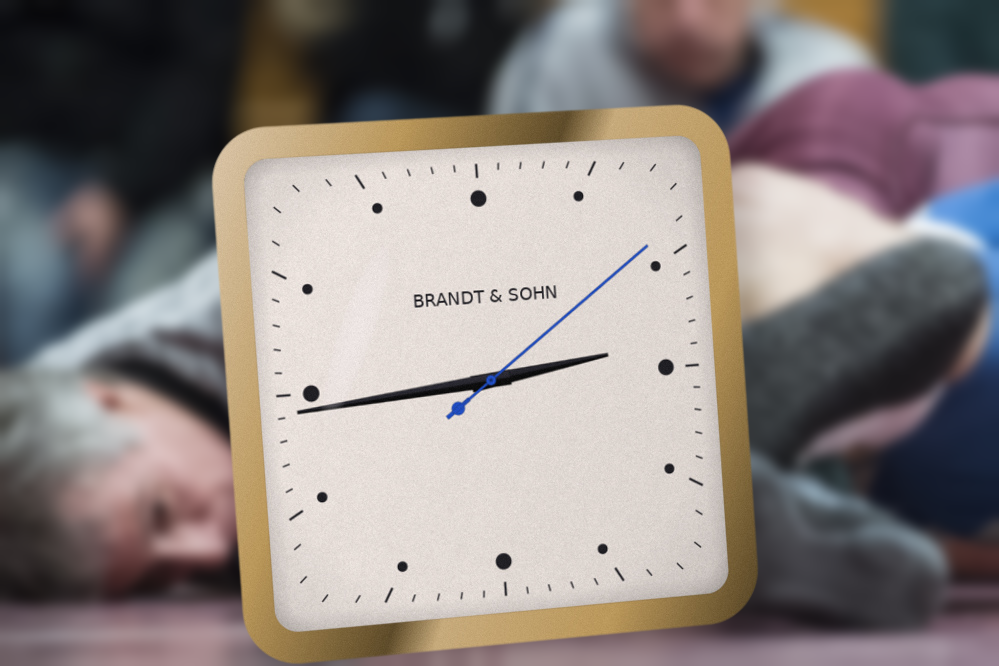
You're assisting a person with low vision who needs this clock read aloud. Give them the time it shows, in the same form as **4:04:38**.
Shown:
**2:44:09**
